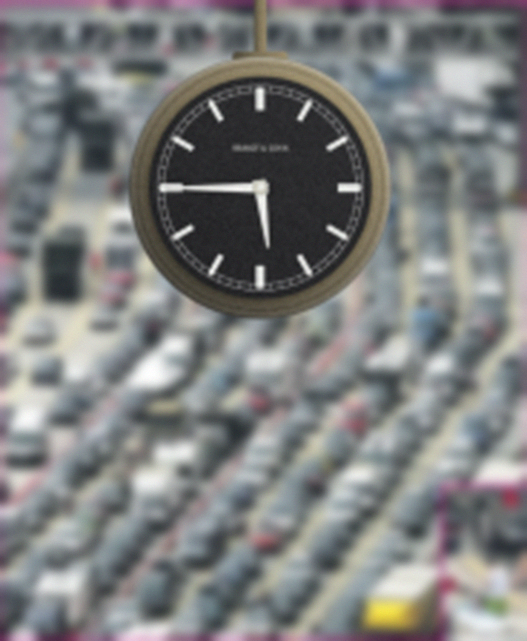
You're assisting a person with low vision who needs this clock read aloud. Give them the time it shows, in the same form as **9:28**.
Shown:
**5:45**
